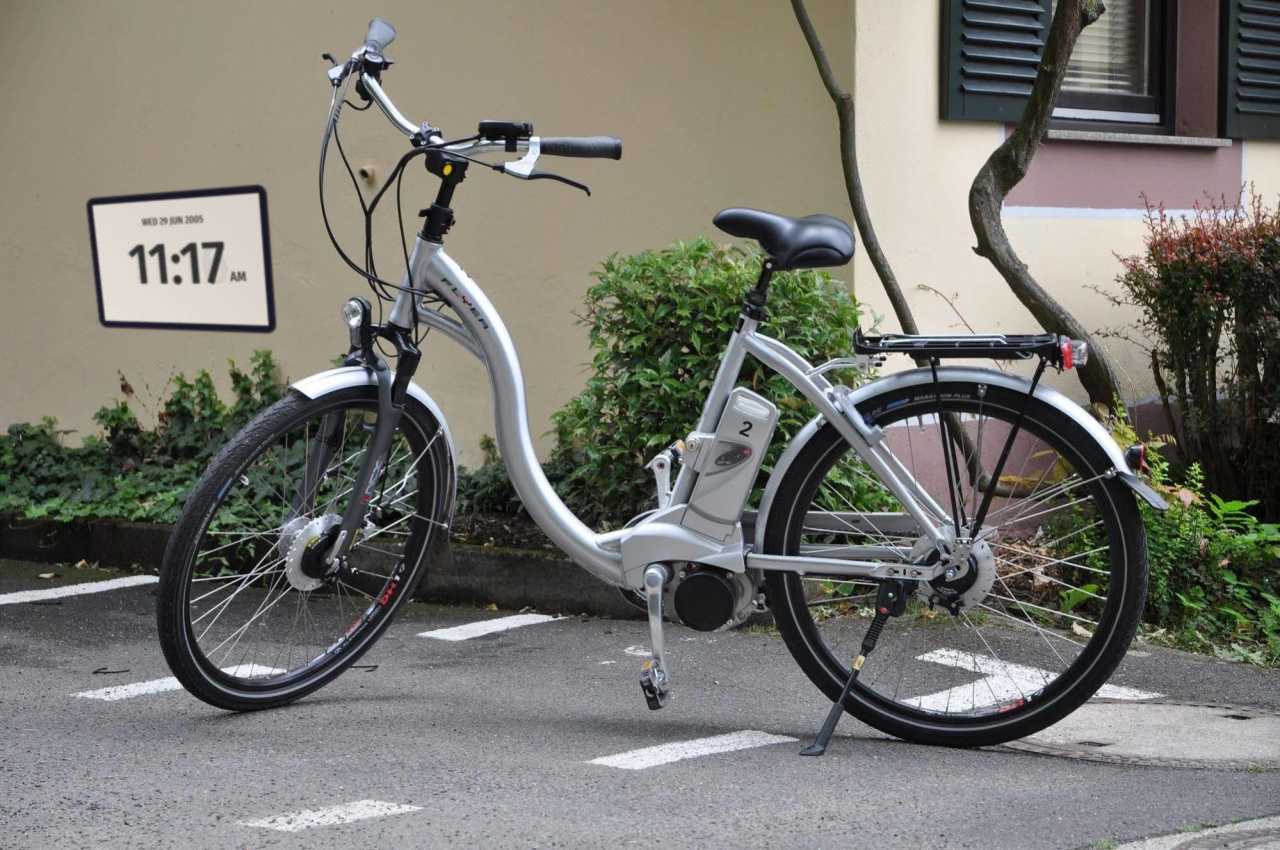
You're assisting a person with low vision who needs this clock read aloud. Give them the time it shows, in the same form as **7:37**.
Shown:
**11:17**
